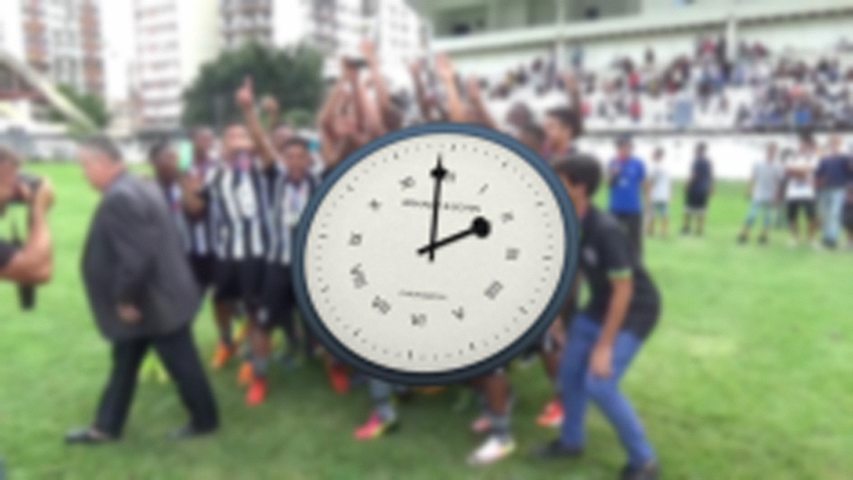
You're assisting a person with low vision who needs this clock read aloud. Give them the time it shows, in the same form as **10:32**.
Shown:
**1:59**
